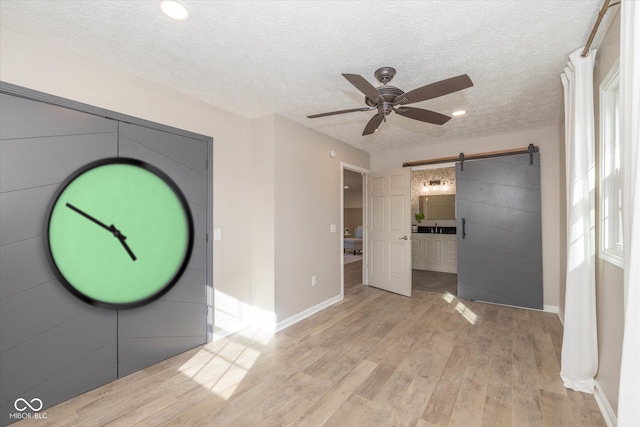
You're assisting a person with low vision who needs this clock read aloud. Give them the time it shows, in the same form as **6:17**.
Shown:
**4:50**
